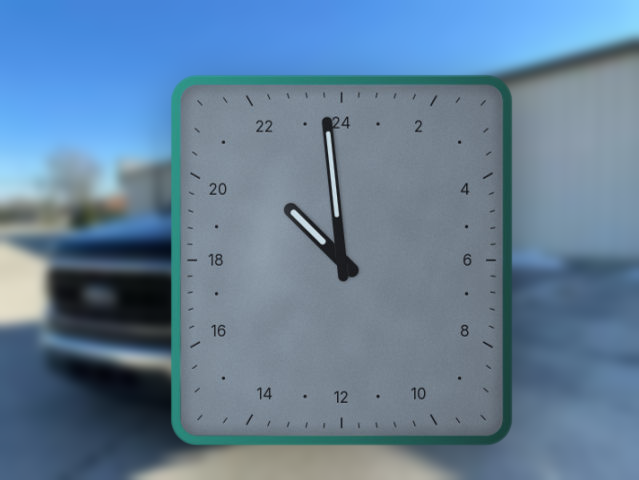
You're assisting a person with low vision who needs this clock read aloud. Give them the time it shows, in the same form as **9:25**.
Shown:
**20:59**
